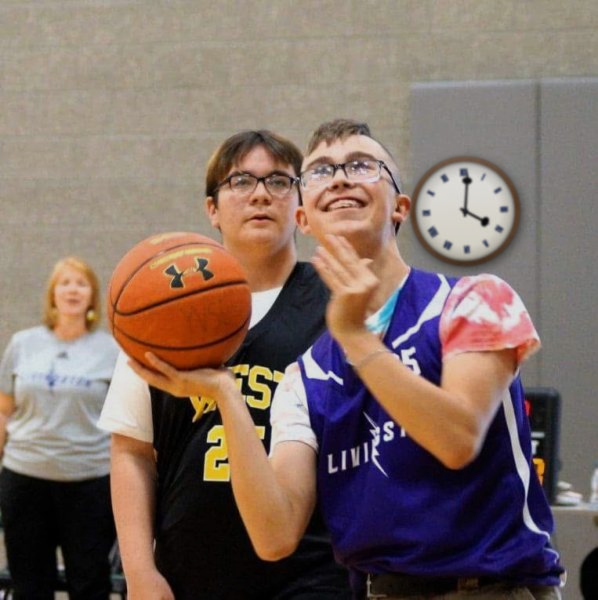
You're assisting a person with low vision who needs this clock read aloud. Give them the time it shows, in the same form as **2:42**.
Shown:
**4:01**
